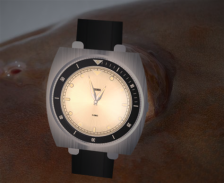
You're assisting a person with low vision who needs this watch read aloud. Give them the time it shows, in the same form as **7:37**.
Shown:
**12:57**
